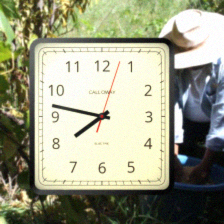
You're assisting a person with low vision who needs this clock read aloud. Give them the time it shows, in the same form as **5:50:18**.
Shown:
**7:47:03**
